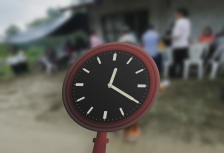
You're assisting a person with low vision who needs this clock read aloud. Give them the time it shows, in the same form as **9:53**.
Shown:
**12:20**
